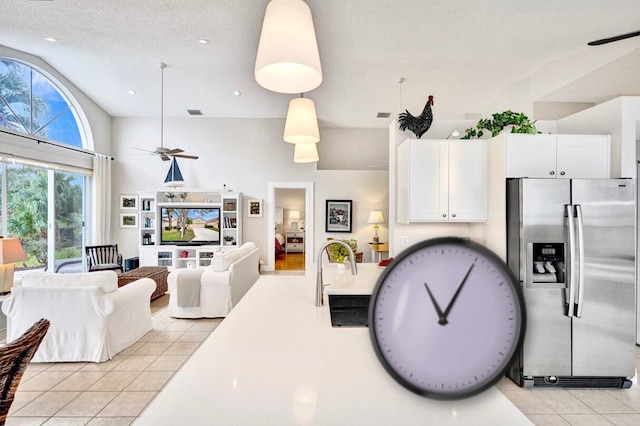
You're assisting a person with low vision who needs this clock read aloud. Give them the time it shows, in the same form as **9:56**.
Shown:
**11:05**
